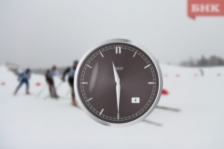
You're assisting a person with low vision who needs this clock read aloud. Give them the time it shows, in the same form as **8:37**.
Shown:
**11:30**
